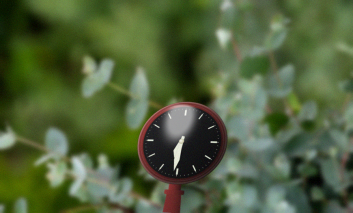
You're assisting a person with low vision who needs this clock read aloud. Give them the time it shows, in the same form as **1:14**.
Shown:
**6:31**
